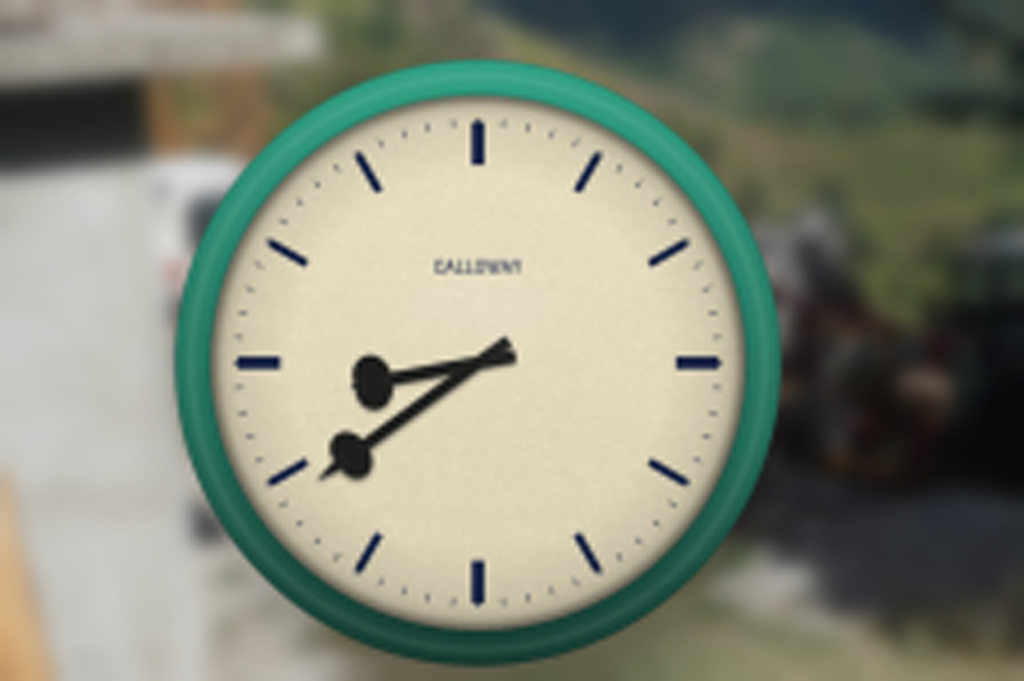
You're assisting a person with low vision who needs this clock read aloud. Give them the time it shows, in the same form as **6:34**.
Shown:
**8:39**
